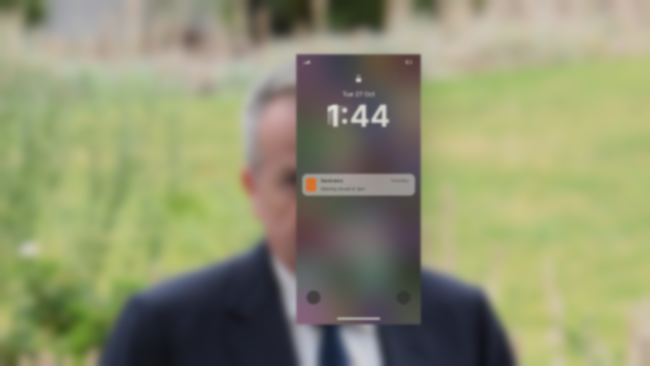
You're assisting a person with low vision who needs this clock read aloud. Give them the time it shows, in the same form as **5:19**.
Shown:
**1:44**
